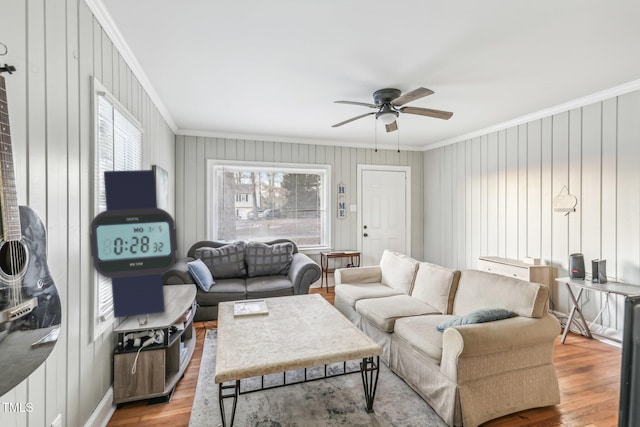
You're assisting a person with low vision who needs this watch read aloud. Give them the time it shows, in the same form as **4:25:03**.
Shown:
**0:28:32**
